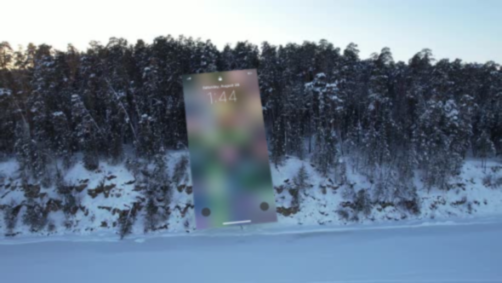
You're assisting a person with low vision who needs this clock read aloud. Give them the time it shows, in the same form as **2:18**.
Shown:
**1:44**
